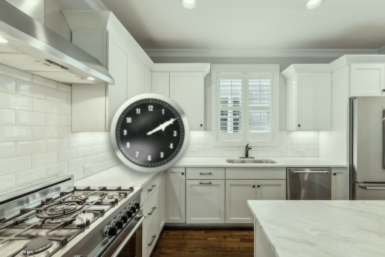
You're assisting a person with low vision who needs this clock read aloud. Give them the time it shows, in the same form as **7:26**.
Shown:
**2:10**
